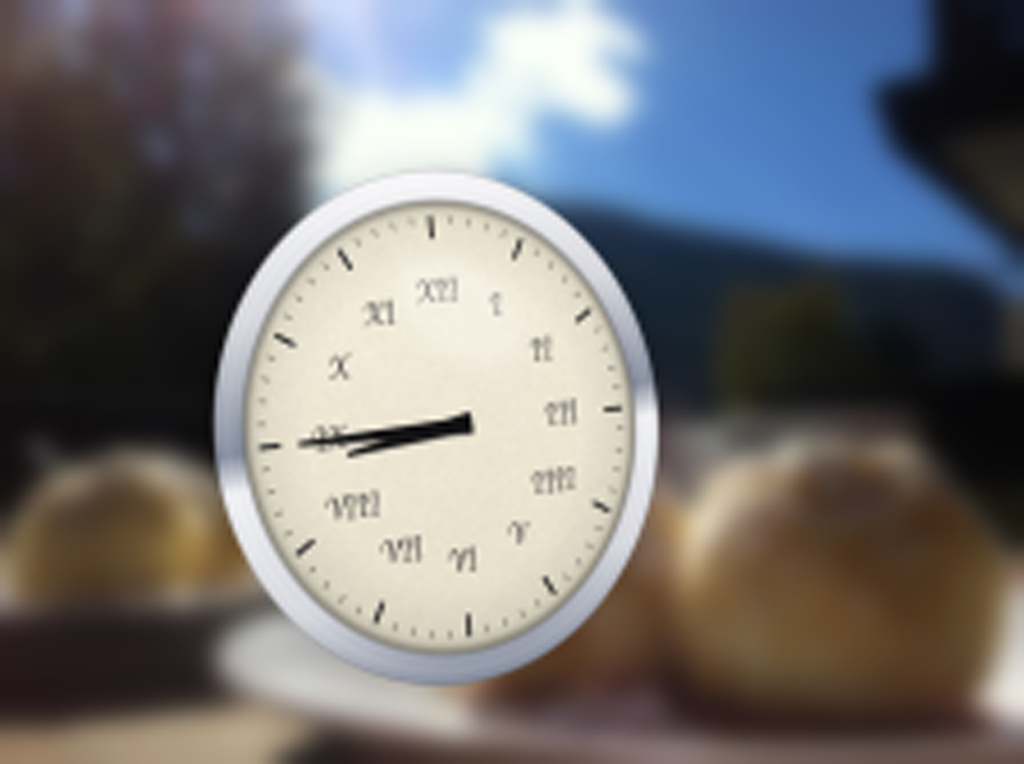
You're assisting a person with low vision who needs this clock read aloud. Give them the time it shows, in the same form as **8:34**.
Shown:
**8:45**
